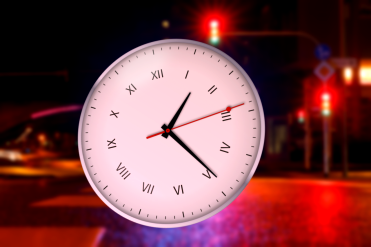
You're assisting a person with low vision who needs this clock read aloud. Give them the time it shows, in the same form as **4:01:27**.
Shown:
**1:24:14**
